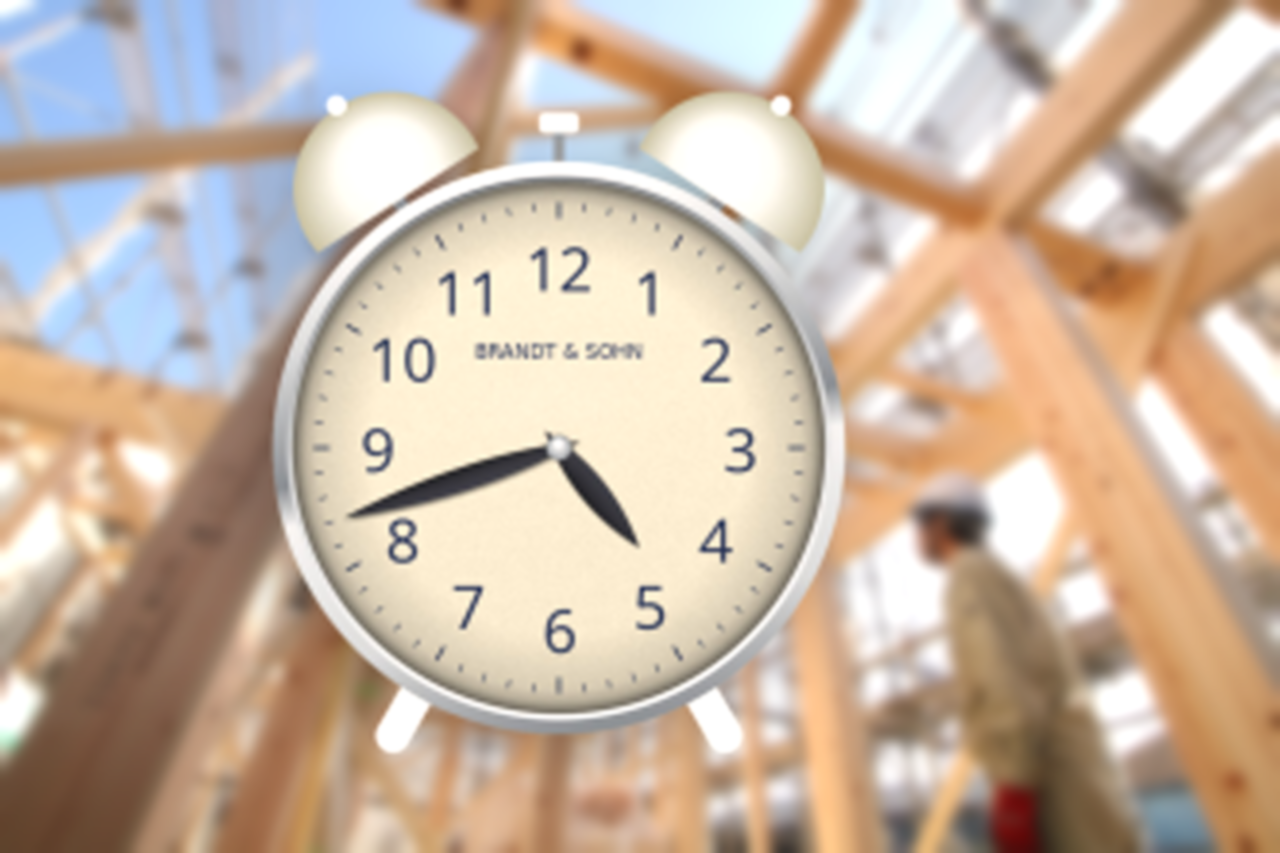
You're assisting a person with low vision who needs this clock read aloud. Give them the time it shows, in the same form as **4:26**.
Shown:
**4:42**
